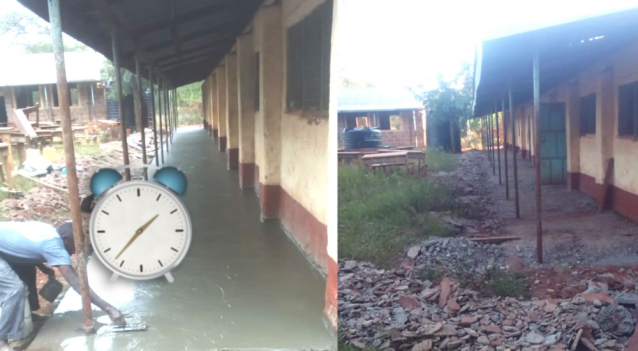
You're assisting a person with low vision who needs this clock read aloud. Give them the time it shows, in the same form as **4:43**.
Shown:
**1:37**
